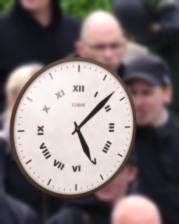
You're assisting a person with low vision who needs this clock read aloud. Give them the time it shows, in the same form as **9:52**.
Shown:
**5:08**
